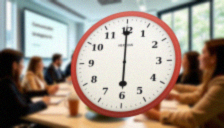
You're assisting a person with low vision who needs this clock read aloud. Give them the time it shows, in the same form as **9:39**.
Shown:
**6:00**
